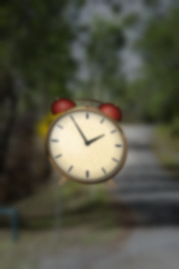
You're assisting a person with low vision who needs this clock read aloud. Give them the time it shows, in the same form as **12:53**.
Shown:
**1:55**
